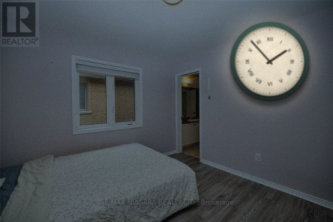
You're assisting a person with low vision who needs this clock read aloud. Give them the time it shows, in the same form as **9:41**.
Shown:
**1:53**
